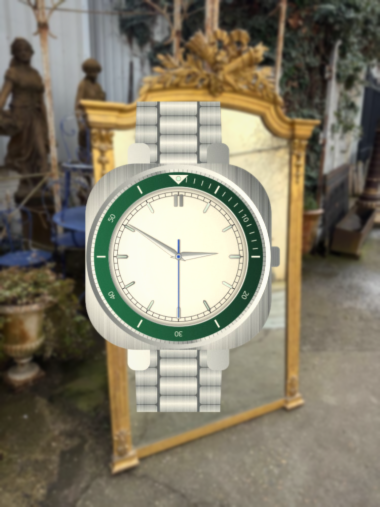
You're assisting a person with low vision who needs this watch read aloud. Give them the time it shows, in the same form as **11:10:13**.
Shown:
**2:50:30**
